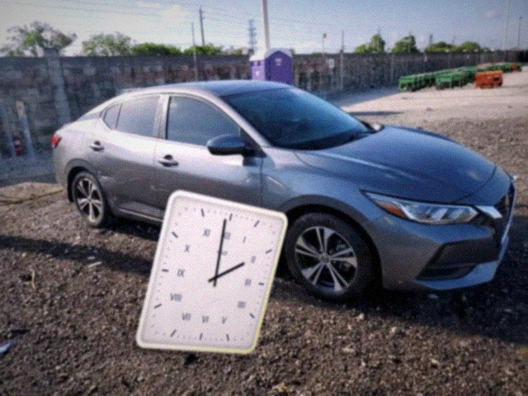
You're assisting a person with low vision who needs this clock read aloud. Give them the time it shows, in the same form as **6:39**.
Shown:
**1:59**
